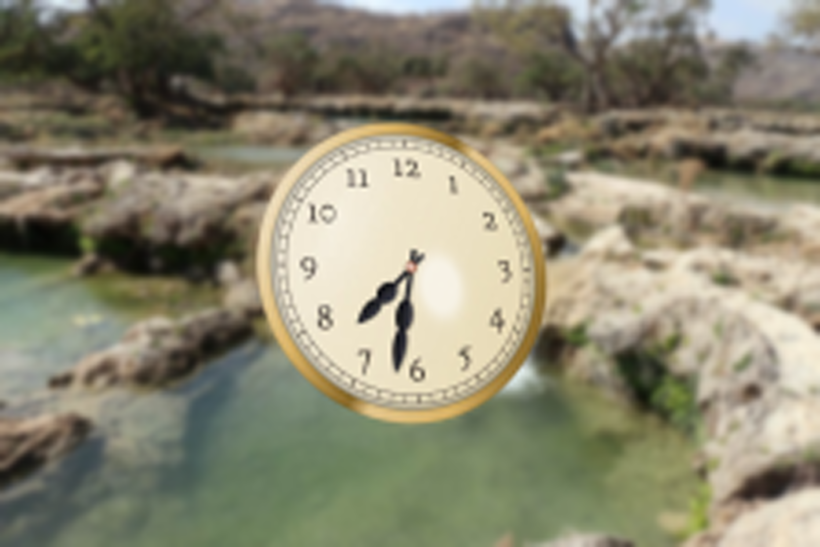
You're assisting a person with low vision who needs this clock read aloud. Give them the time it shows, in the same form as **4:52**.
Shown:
**7:32**
